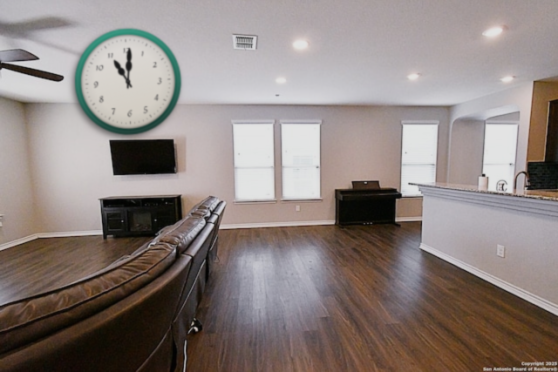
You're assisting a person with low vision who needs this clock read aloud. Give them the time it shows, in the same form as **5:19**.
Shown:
**11:01**
